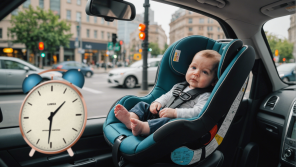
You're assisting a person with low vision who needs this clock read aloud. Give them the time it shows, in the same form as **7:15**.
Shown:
**1:31**
